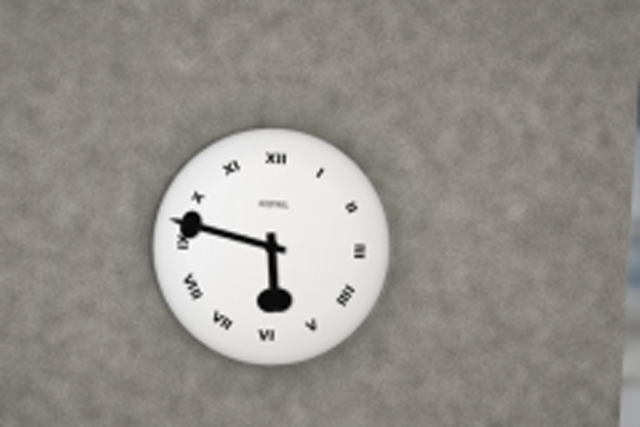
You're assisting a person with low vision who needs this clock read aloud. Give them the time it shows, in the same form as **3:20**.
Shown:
**5:47**
